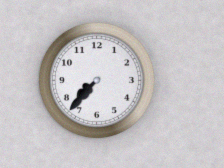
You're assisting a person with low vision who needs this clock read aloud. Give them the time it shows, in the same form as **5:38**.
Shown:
**7:37**
